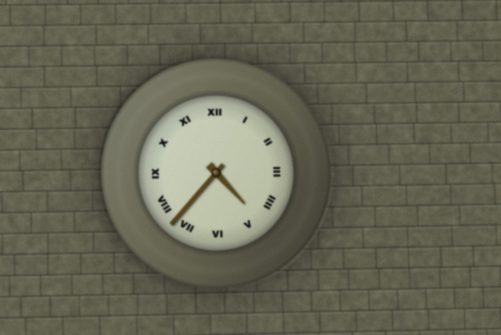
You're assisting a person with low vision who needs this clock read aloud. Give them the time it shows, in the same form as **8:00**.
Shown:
**4:37**
